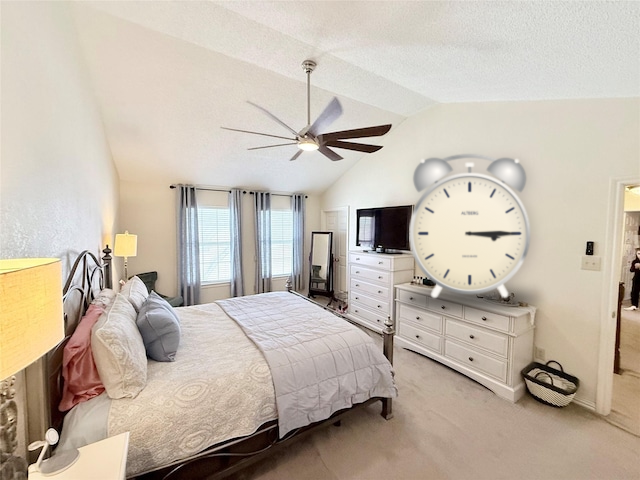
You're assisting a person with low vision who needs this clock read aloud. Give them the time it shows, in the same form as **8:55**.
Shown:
**3:15**
